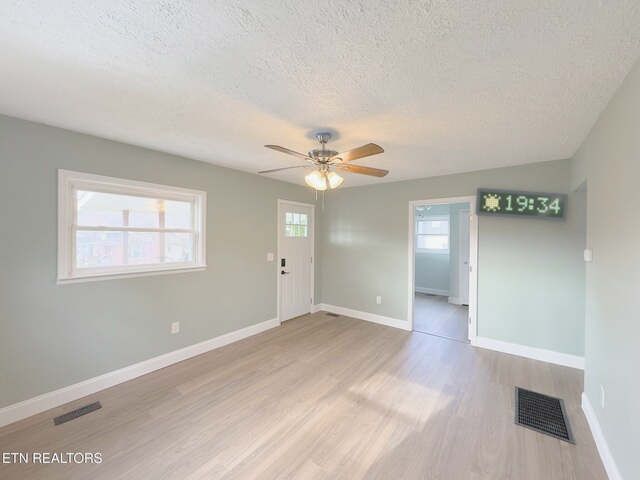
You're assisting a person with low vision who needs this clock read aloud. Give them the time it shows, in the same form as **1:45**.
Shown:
**19:34**
